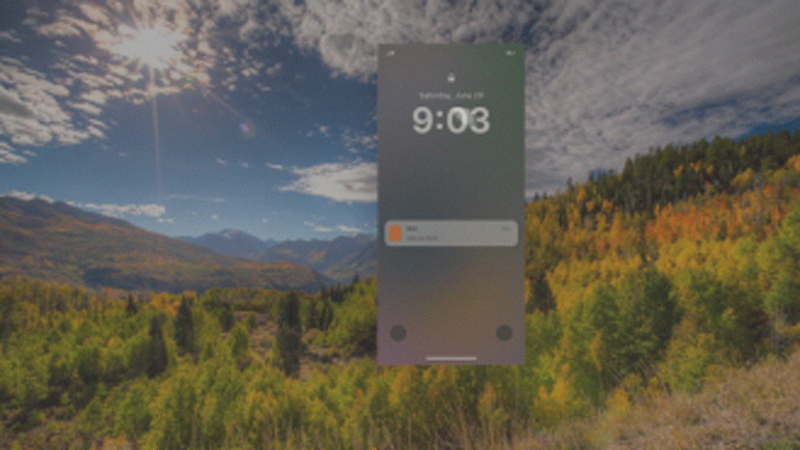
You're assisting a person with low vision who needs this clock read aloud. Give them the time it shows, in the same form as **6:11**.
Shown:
**9:03**
